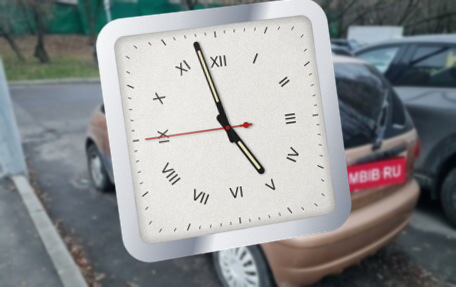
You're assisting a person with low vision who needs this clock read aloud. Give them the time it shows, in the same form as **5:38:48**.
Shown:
**4:57:45**
